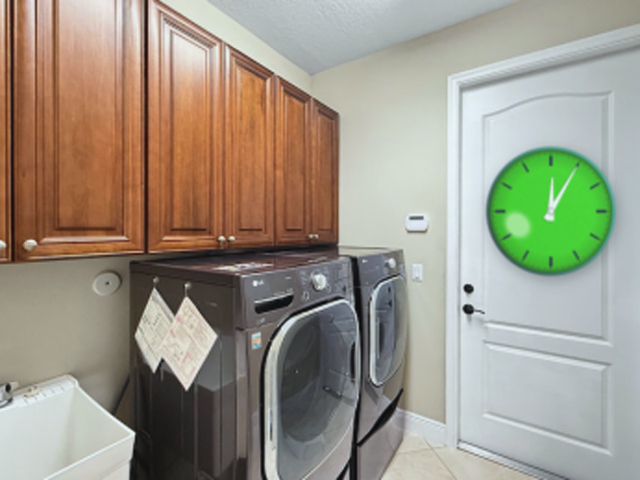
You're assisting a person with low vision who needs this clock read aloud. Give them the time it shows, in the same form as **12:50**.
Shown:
**12:05**
